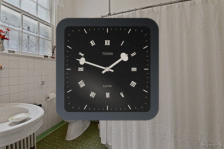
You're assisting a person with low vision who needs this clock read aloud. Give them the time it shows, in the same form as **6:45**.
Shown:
**1:48**
